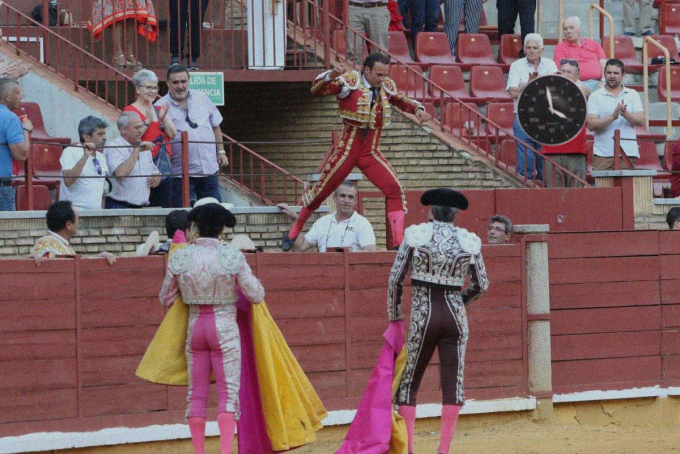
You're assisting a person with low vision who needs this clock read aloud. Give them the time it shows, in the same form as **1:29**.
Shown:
**3:58**
